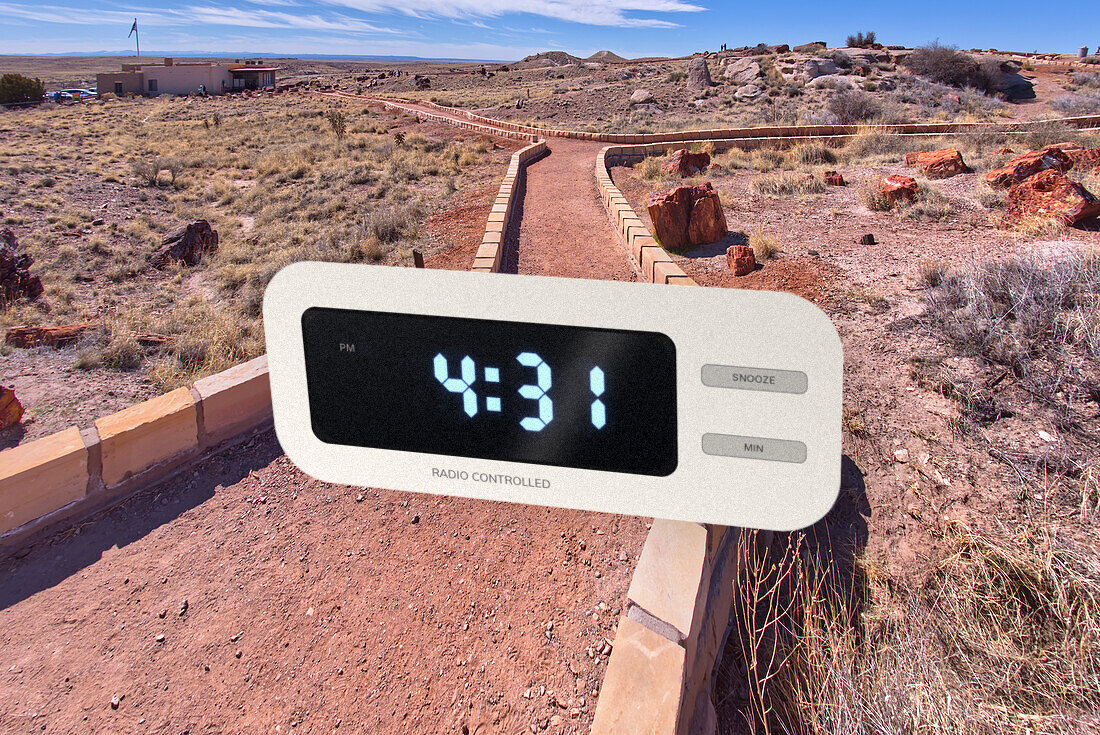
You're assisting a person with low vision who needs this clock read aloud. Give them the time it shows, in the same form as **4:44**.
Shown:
**4:31**
